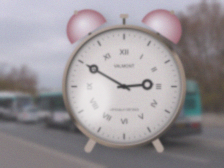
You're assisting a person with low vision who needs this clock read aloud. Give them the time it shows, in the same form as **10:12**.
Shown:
**2:50**
